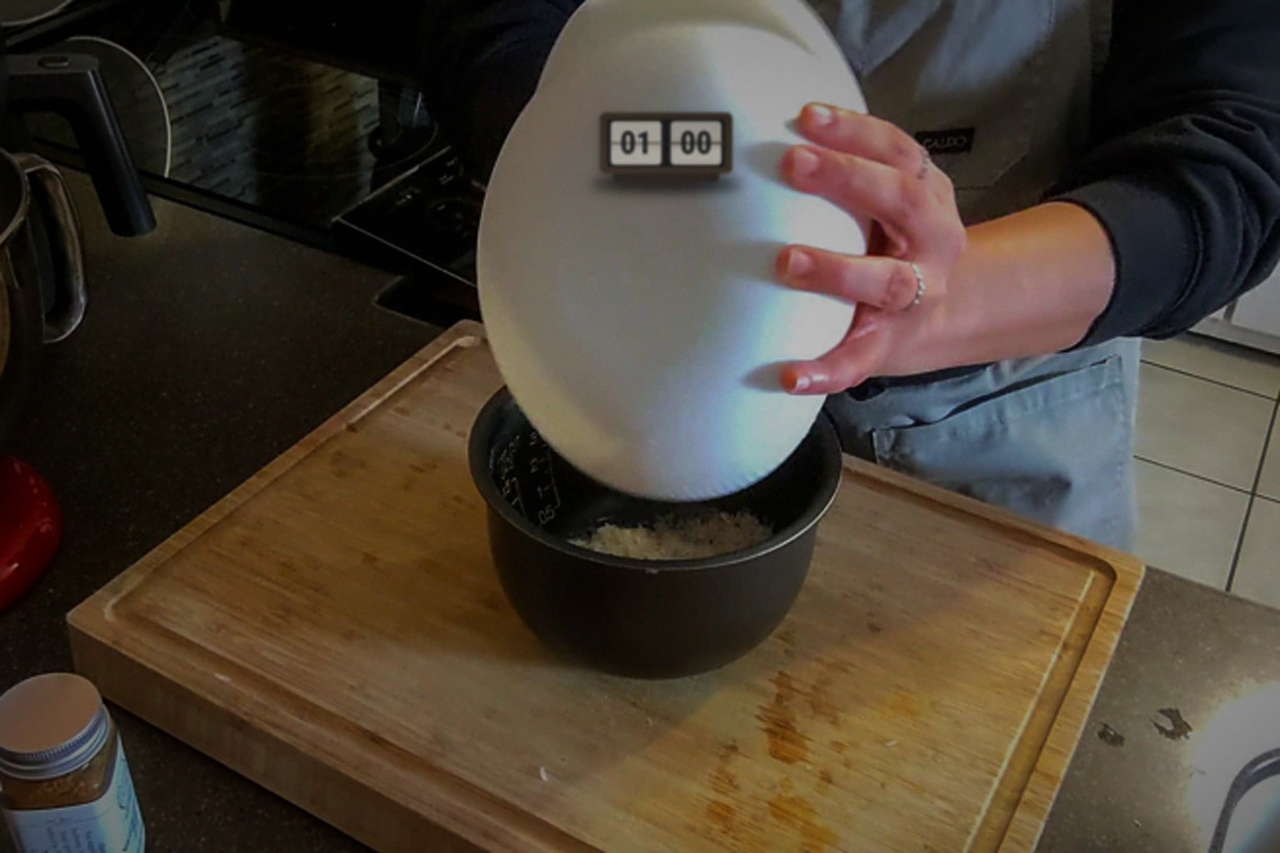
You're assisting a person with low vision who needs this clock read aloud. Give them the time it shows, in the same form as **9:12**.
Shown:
**1:00**
